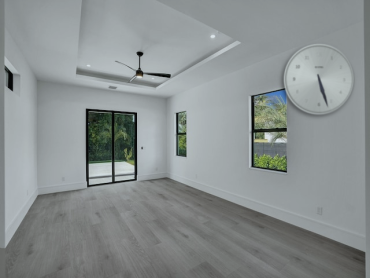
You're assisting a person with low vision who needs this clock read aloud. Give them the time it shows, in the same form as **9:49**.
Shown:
**5:27**
